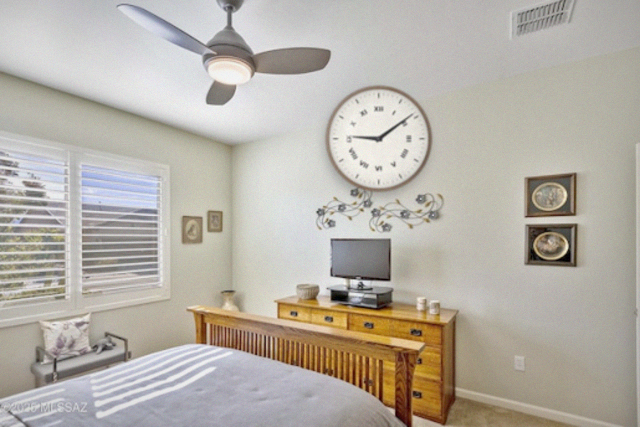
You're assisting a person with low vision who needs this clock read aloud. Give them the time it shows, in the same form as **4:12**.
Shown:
**9:09**
